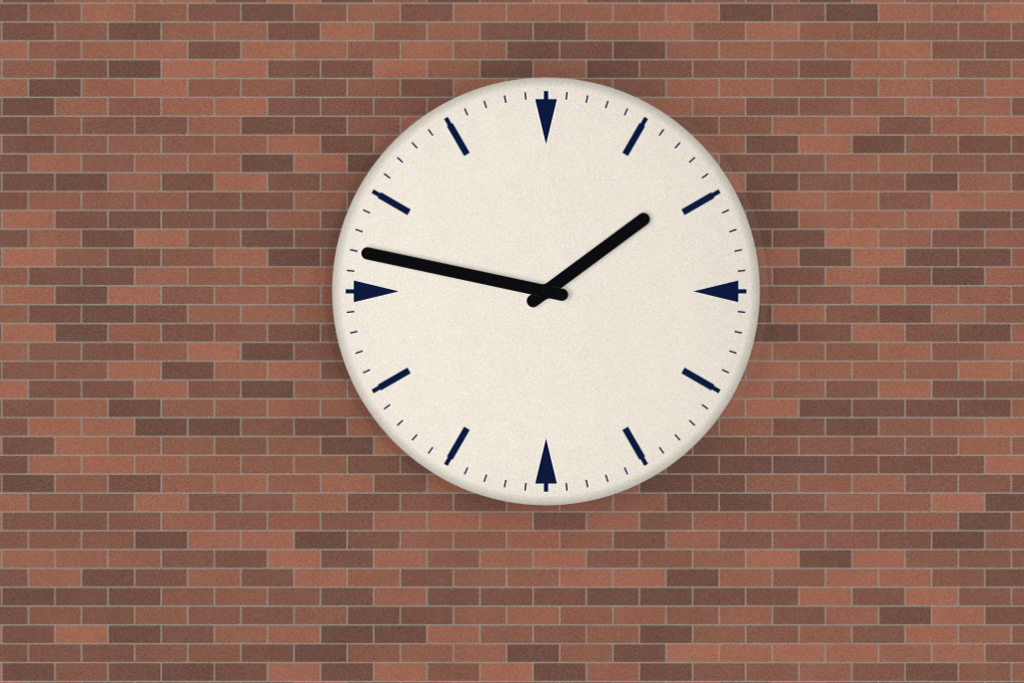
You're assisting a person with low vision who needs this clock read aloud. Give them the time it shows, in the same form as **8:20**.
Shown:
**1:47**
